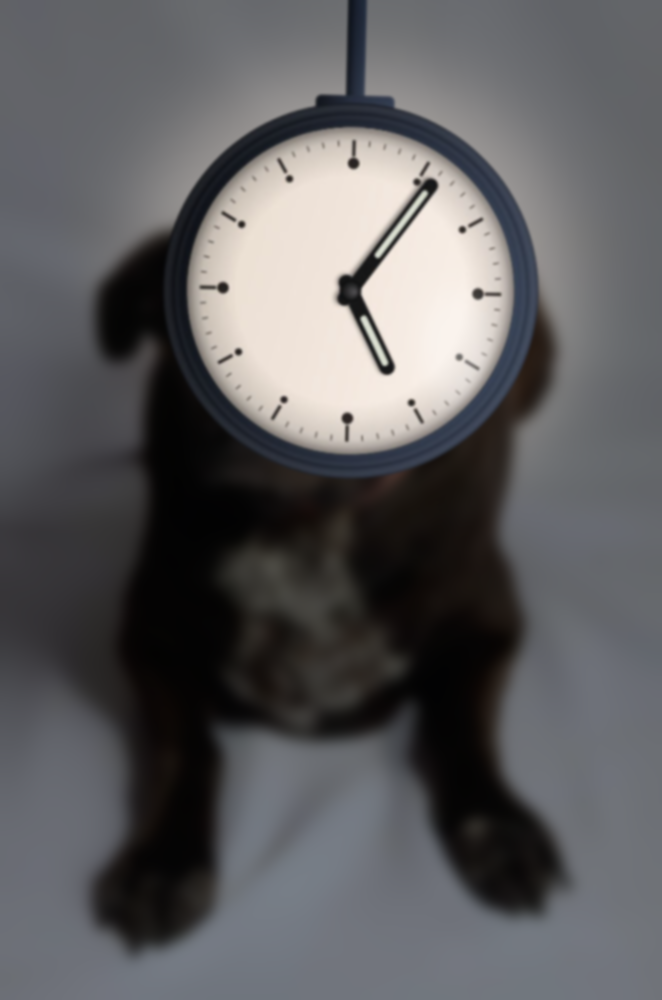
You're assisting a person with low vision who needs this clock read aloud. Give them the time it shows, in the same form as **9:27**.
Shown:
**5:06**
